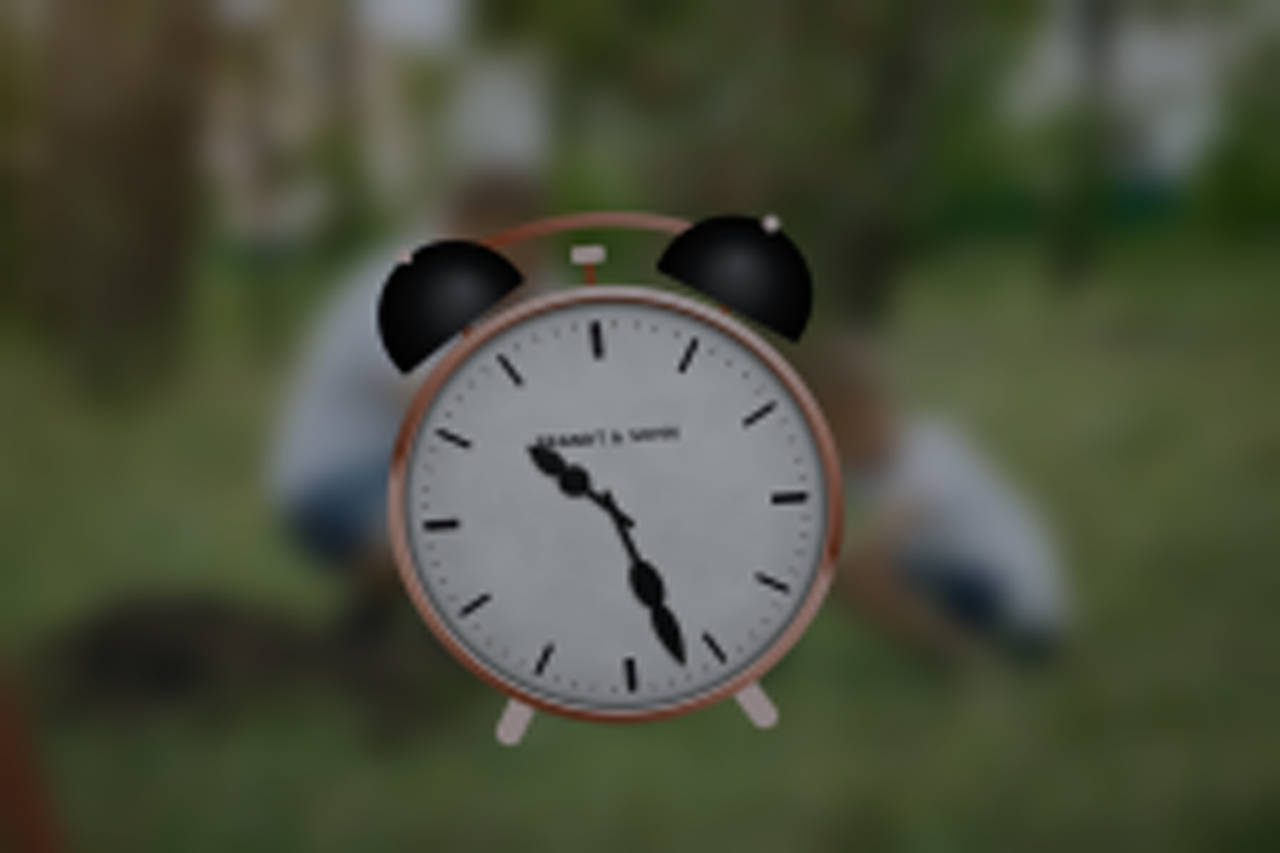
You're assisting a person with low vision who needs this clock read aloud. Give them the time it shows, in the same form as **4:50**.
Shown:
**10:27**
